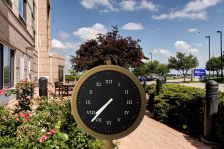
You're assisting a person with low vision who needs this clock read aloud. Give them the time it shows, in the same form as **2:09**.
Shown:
**7:37**
